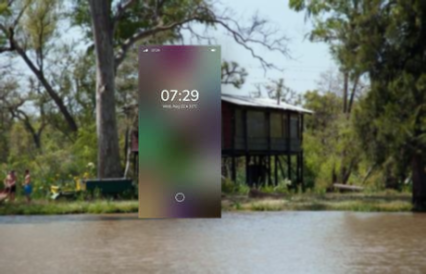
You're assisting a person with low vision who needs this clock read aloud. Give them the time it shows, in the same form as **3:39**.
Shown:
**7:29**
